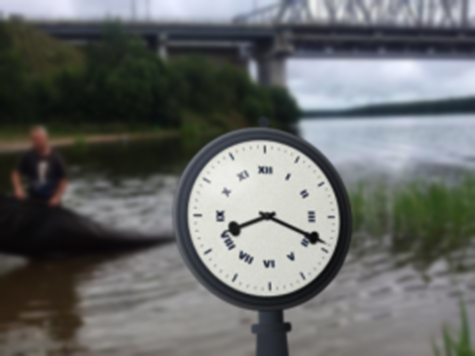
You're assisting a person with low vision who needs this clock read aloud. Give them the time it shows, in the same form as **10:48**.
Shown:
**8:19**
